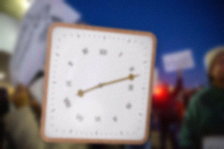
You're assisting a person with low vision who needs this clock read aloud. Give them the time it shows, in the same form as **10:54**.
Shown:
**8:12**
